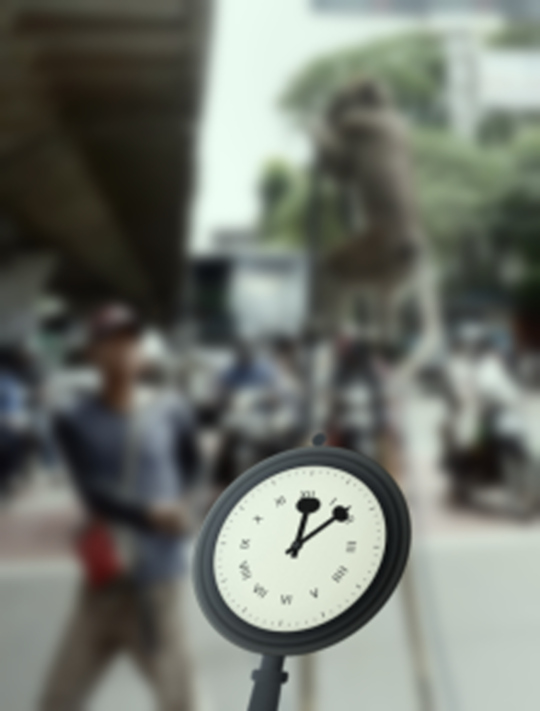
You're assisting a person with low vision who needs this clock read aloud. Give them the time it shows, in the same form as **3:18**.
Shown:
**12:08**
